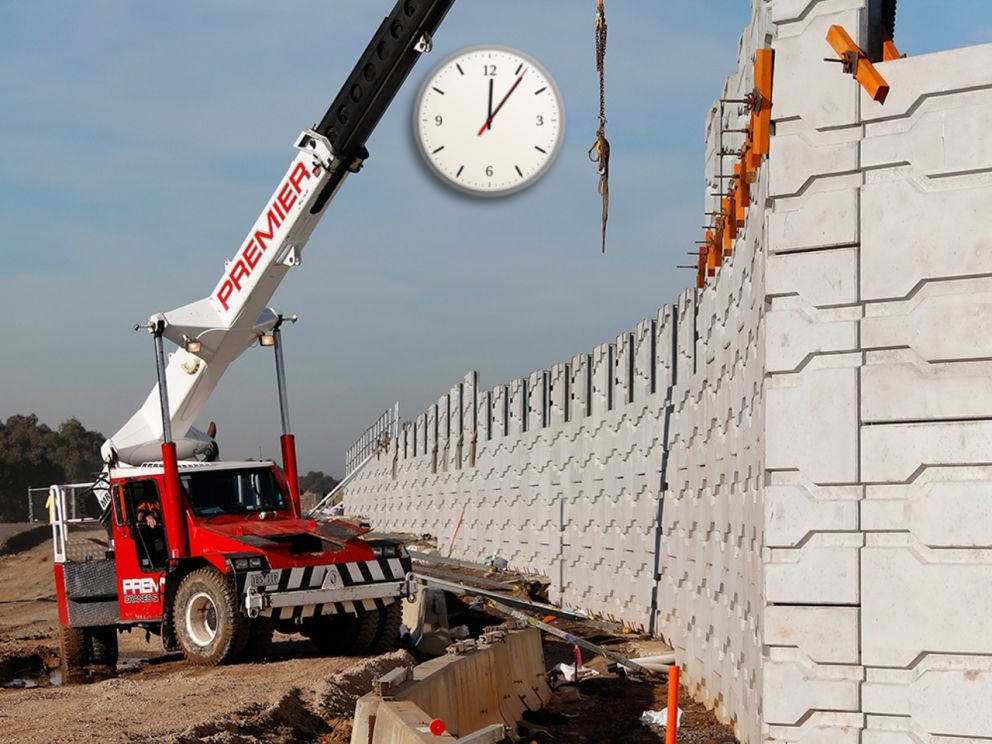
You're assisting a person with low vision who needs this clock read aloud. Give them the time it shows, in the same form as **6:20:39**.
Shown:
**12:06:06**
